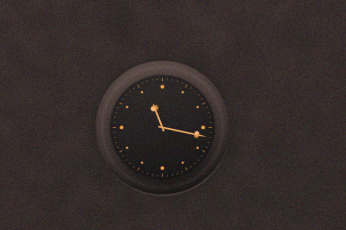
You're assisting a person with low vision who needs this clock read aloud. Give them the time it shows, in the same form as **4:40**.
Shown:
**11:17**
